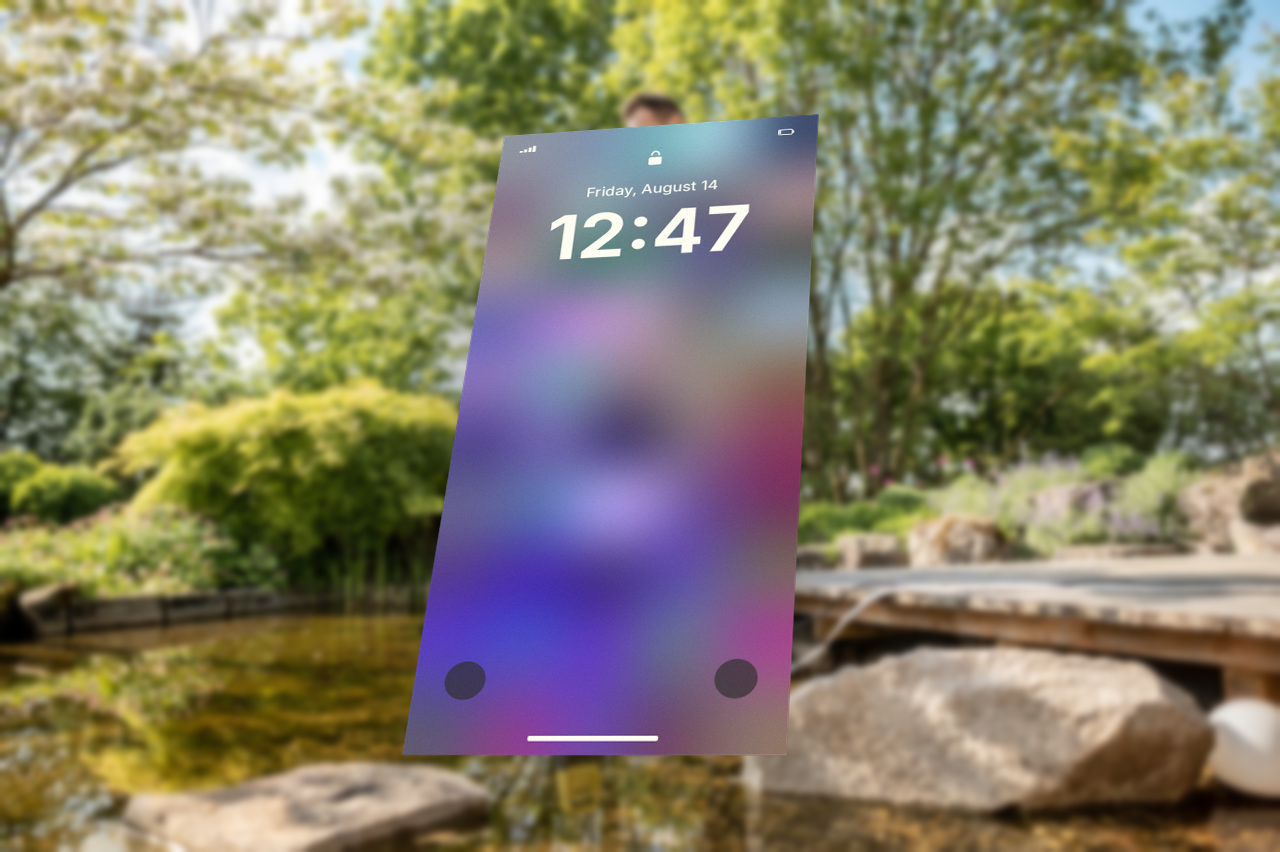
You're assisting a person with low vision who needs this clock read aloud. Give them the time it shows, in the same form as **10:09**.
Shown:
**12:47**
